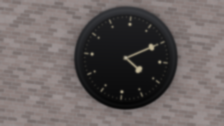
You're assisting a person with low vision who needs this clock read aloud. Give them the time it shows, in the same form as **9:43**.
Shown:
**4:10**
